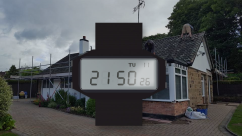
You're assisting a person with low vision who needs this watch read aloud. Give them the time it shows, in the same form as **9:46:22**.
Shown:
**21:50:26**
